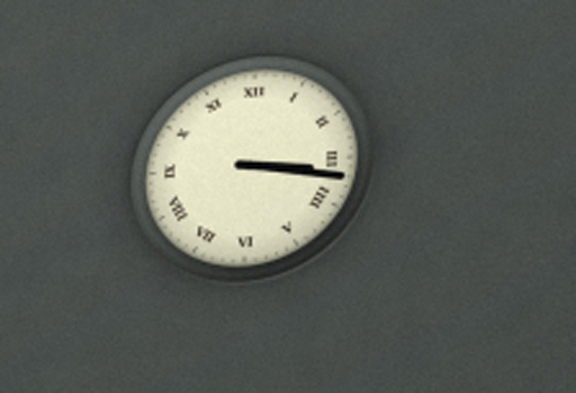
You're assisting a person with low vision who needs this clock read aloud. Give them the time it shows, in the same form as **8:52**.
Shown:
**3:17**
